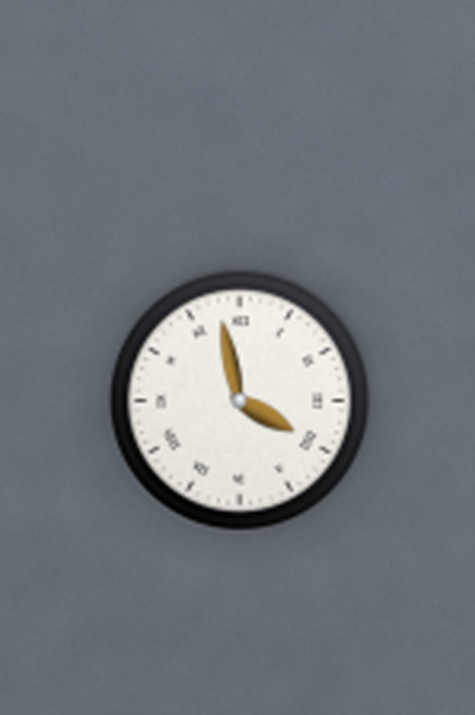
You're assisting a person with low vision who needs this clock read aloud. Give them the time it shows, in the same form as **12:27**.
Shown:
**3:58**
